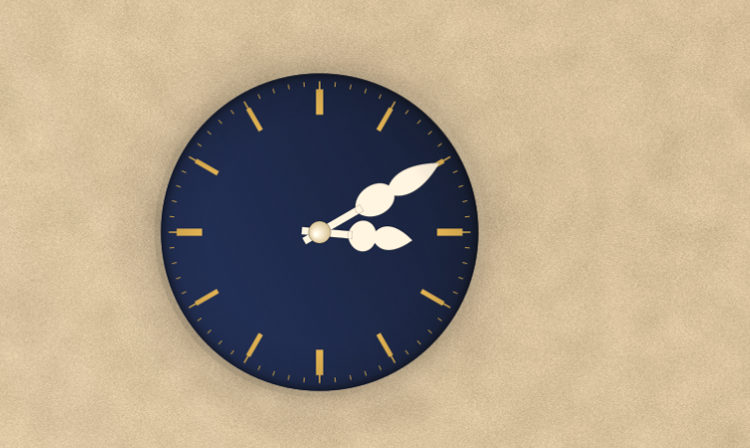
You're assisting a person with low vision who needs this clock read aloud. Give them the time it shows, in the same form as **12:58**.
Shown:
**3:10**
